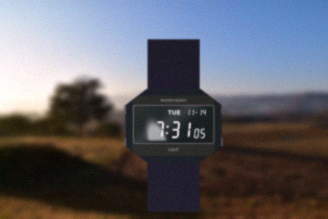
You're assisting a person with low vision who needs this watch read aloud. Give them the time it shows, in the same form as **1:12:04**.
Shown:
**7:31:05**
